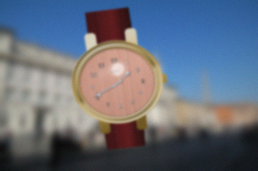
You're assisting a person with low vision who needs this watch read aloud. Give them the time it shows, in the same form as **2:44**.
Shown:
**1:41**
